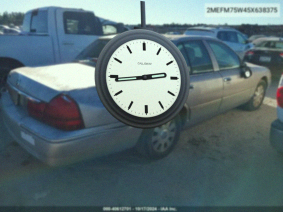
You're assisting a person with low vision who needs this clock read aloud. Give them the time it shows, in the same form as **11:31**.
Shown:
**2:44**
